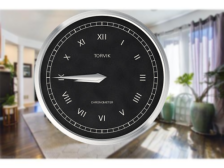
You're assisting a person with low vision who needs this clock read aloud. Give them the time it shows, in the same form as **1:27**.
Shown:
**8:45**
